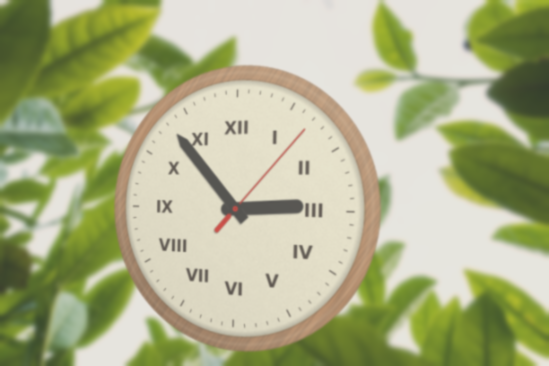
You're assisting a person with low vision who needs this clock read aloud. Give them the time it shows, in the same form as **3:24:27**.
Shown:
**2:53:07**
